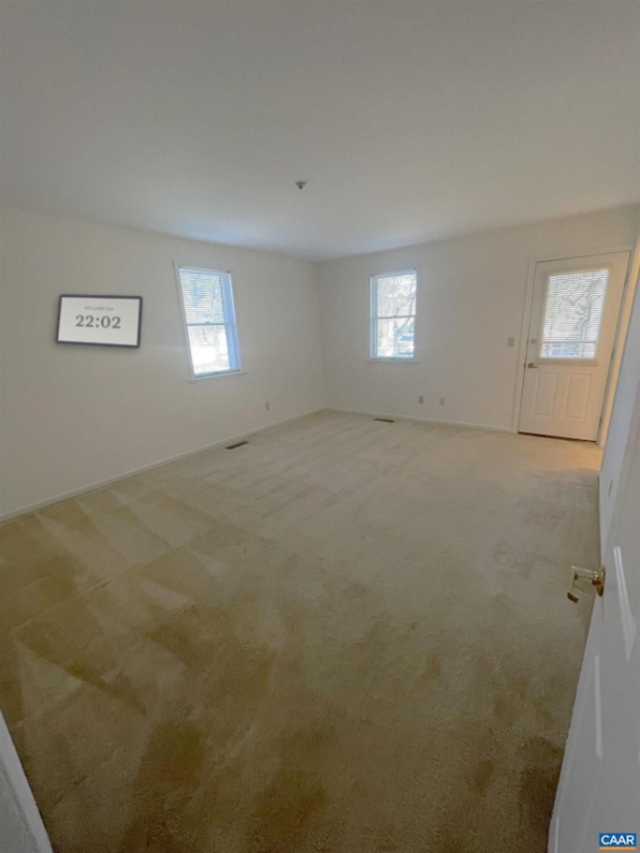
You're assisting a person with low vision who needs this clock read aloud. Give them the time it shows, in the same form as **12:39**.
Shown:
**22:02**
